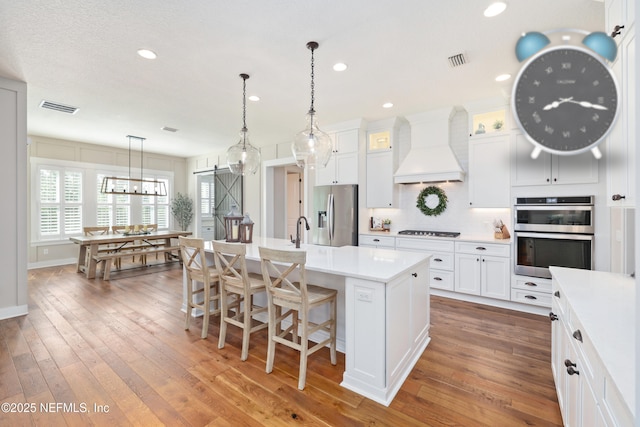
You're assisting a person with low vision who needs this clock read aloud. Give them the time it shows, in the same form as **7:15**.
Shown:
**8:17**
